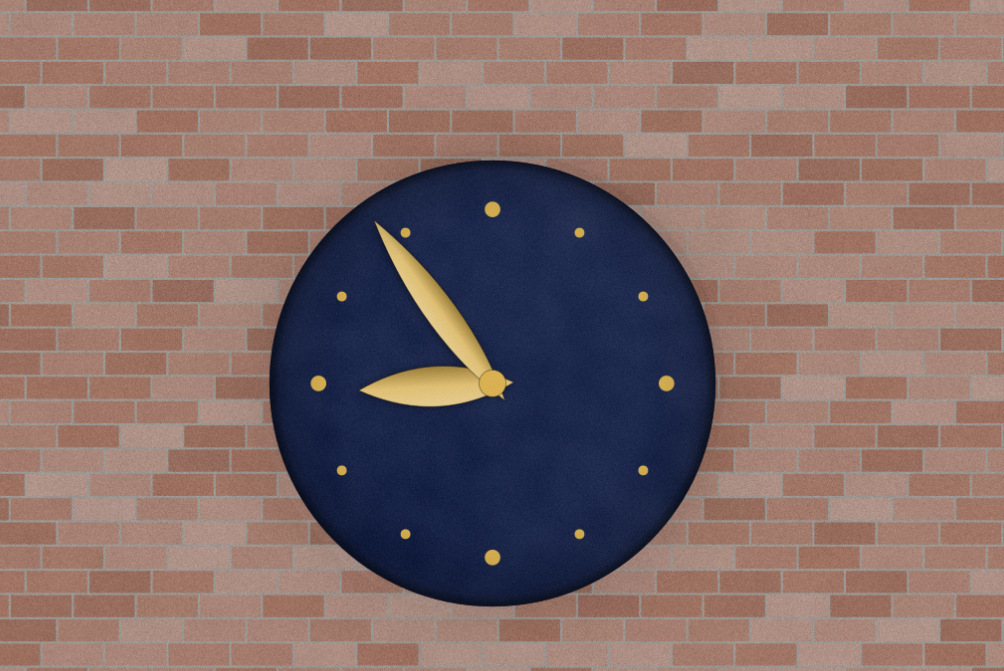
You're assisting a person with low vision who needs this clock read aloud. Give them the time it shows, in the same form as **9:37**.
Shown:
**8:54**
